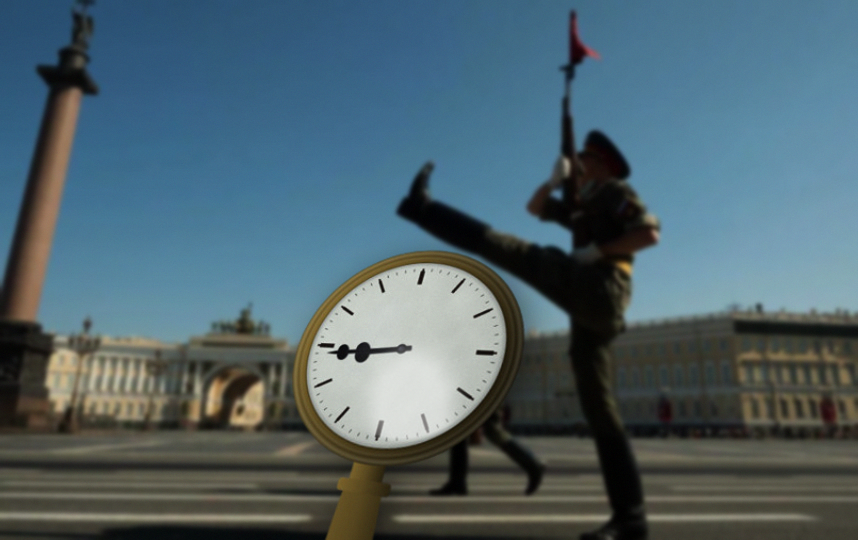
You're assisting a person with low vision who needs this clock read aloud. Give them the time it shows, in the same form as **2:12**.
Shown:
**8:44**
